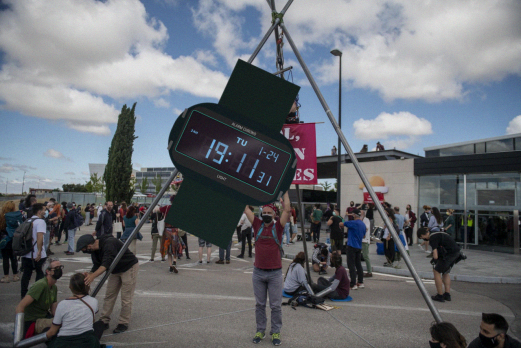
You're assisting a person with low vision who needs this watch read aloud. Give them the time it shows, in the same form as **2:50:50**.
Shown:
**19:11:31**
